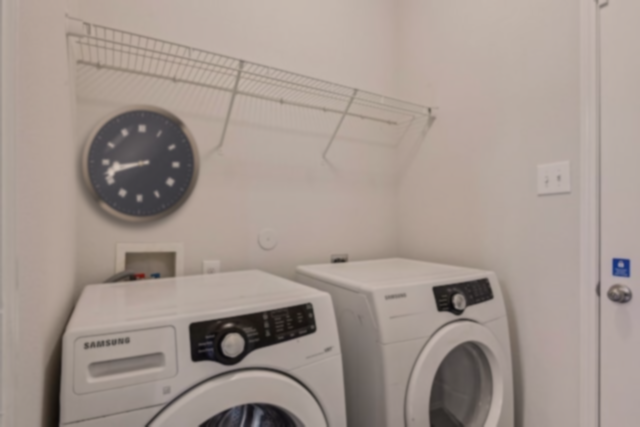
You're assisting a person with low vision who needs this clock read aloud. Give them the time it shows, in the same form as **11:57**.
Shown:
**8:42**
